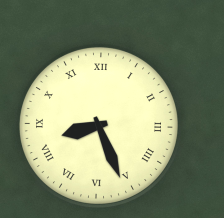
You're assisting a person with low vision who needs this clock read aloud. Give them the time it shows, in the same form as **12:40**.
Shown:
**8:26**
